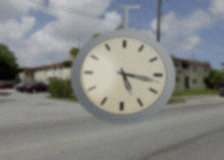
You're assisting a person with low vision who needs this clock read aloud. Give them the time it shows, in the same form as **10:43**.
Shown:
**5:17**
